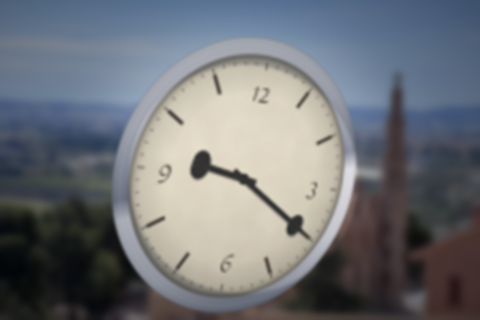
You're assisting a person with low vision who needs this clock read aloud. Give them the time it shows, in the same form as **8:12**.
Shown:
**9:20**
